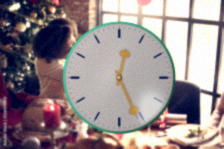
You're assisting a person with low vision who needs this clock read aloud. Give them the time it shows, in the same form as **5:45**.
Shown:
**12:26**
